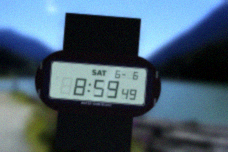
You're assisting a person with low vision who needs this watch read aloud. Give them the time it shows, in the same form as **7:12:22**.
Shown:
**8:59:49**
